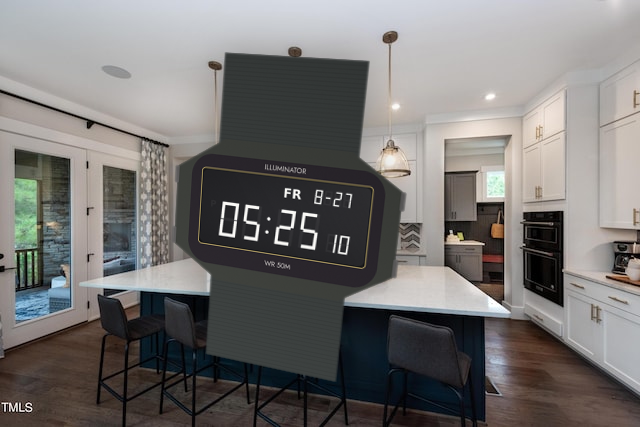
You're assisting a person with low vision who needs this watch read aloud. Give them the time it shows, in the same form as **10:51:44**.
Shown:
**5:25:10**
